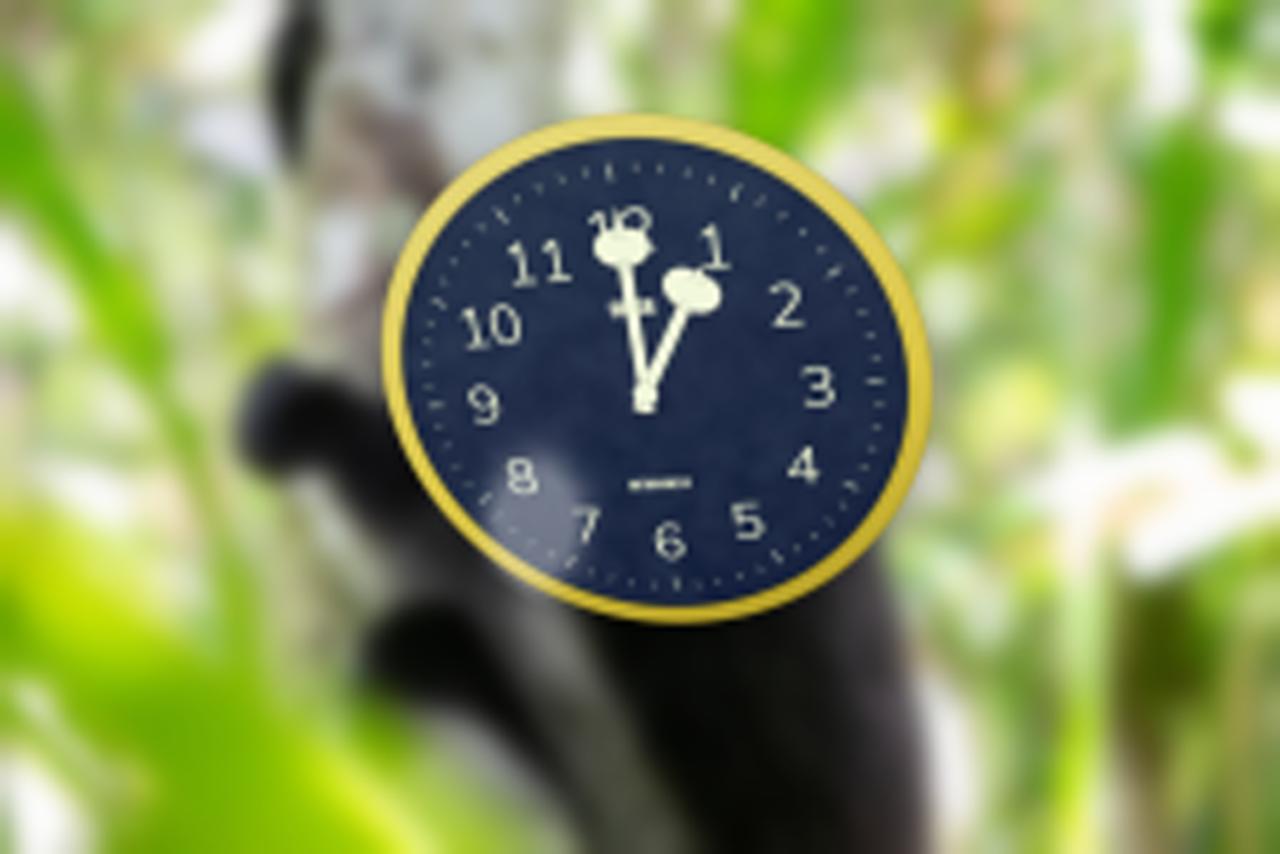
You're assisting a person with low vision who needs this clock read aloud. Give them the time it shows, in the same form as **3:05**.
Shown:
**1:00**
